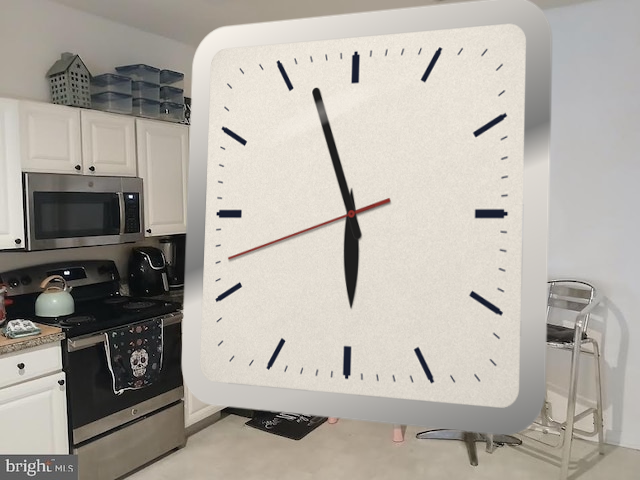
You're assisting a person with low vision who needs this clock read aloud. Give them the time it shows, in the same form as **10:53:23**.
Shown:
**5:56:42**
